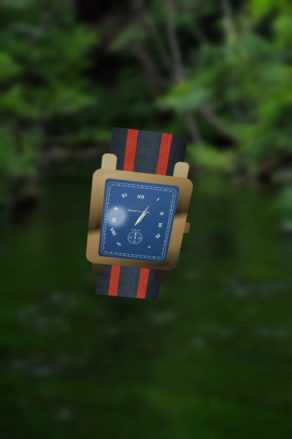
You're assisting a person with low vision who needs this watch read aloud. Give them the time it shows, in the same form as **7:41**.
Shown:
**1:04**
